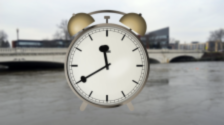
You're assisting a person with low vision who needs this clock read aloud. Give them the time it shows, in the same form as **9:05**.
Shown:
**11:40**
